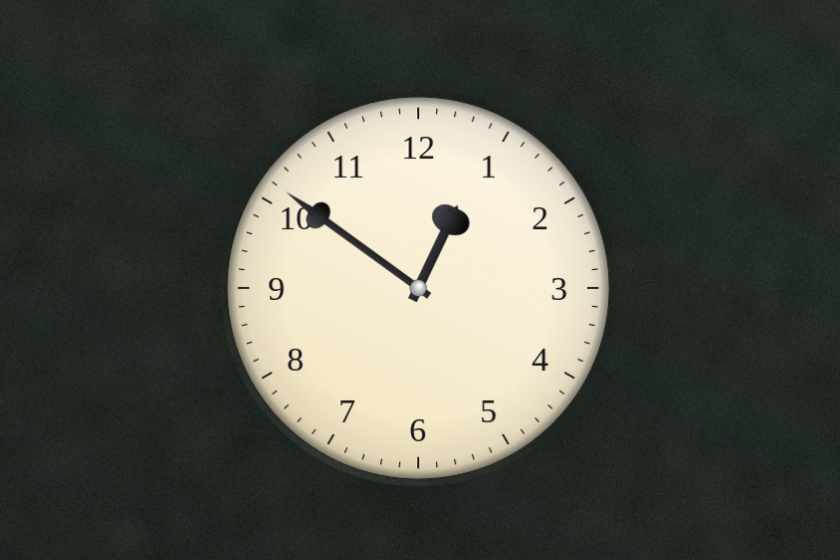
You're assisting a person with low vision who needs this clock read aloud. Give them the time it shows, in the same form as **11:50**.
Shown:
**12:51**
